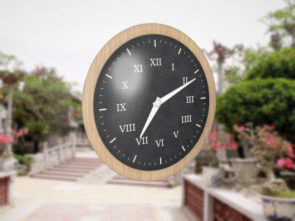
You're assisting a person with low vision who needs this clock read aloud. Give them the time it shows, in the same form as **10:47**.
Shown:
**7:11**
